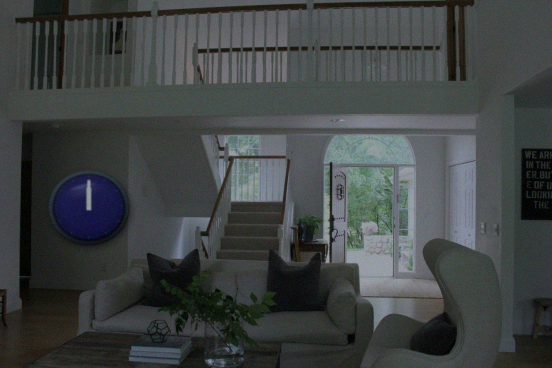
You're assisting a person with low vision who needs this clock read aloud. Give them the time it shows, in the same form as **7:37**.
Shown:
**12:00**
